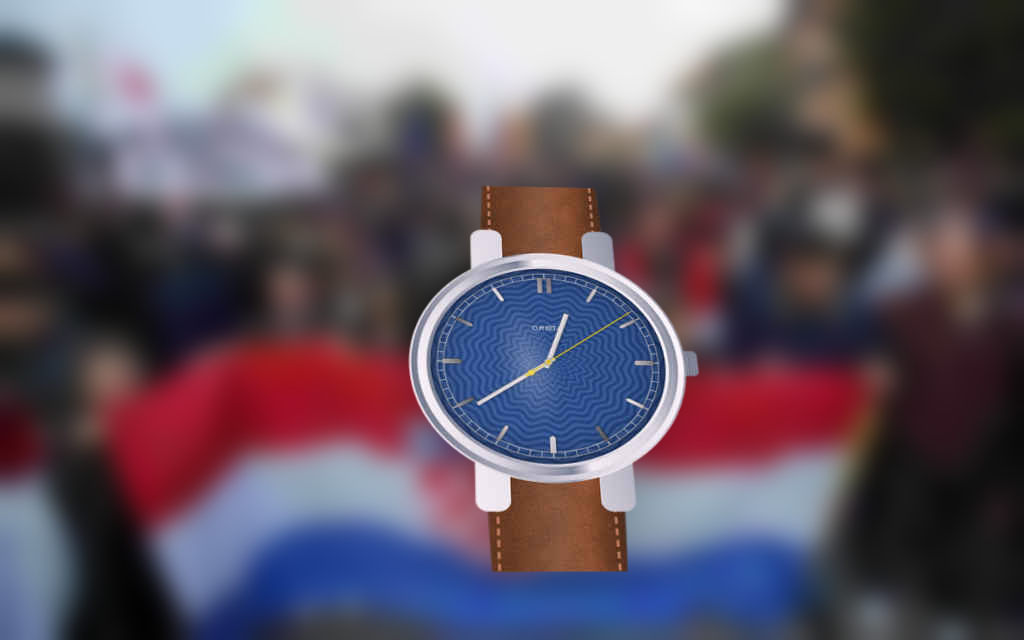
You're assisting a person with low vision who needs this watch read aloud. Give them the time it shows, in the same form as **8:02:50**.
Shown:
**12:39:09**
